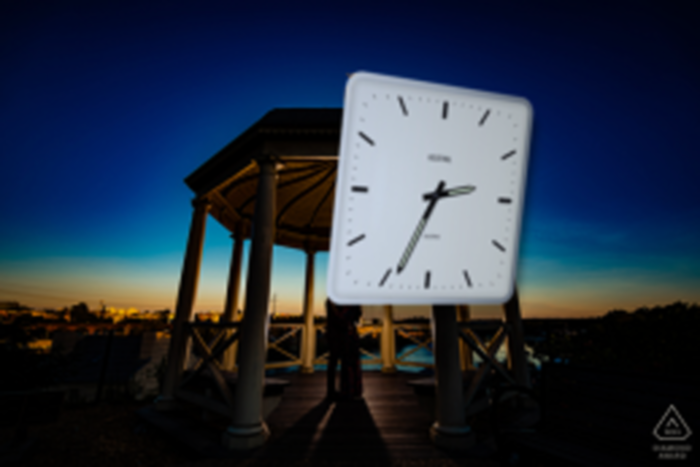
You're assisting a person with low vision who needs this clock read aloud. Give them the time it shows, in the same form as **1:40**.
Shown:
**2:34**
